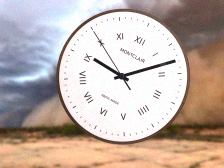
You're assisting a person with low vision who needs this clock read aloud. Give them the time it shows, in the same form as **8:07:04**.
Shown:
**9:07:50**
